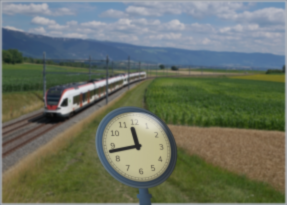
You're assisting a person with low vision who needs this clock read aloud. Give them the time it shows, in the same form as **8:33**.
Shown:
**11:43**
